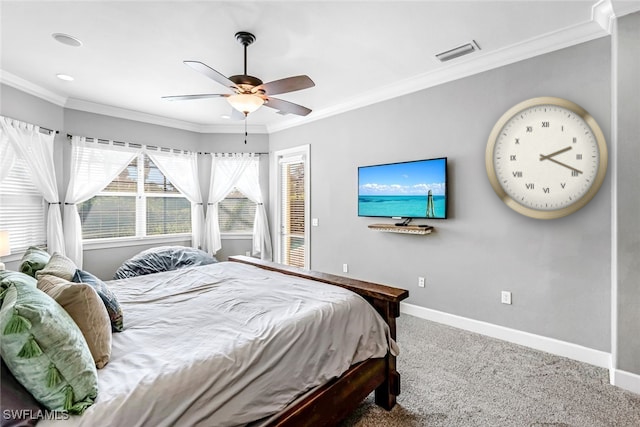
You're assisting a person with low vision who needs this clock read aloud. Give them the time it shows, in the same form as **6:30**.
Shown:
**2:19**
